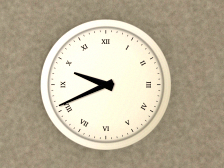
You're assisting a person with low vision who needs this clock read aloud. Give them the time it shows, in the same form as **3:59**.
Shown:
**9:41**
